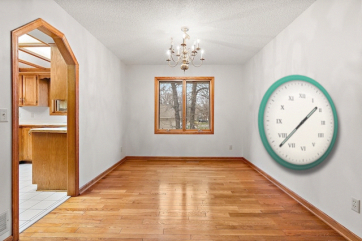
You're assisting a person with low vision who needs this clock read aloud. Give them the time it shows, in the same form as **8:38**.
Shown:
**1:38**
